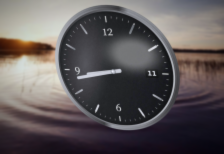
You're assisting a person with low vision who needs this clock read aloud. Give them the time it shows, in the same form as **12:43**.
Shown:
**8:43**
